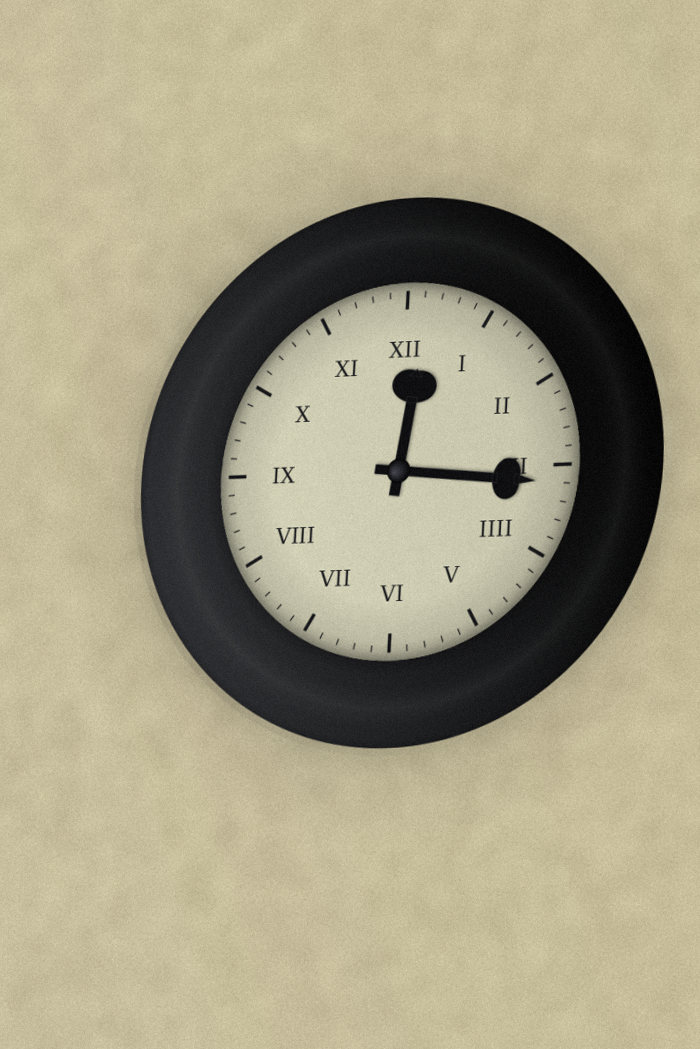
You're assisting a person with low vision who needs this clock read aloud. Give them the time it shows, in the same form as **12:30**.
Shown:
**12:16**
